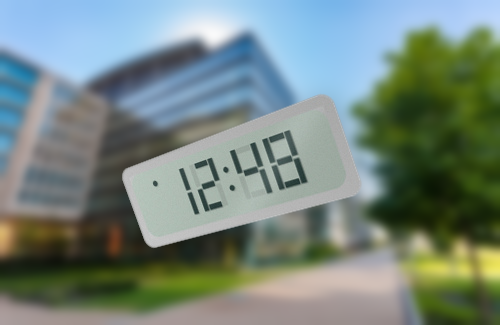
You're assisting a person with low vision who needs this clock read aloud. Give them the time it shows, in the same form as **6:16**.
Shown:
**12:48**
